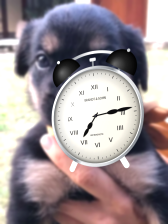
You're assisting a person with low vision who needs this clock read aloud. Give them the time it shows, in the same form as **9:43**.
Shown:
**7:14**
